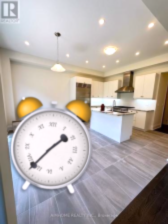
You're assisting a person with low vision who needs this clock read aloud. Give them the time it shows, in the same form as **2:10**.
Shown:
**1:37**
